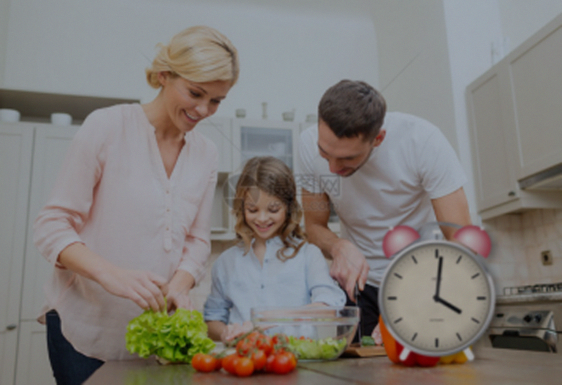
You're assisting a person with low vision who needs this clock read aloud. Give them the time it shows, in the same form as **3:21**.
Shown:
**4:01**
